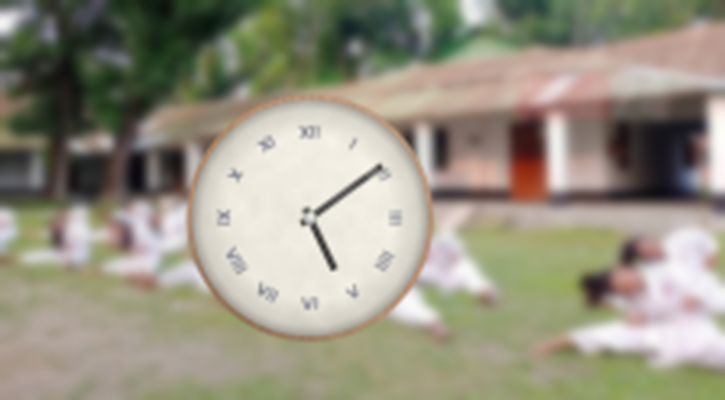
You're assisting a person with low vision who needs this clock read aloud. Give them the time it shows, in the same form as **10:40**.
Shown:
**5:09**
